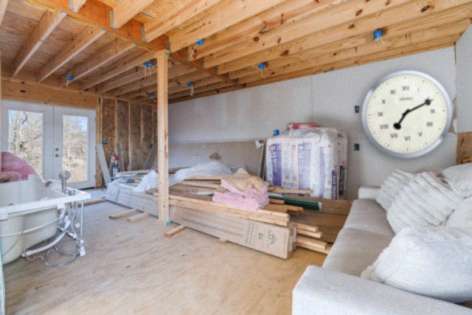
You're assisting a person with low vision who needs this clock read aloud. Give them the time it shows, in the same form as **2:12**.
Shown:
**7:11**
